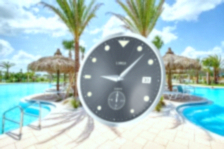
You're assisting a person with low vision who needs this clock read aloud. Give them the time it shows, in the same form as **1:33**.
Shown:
**9:07**
